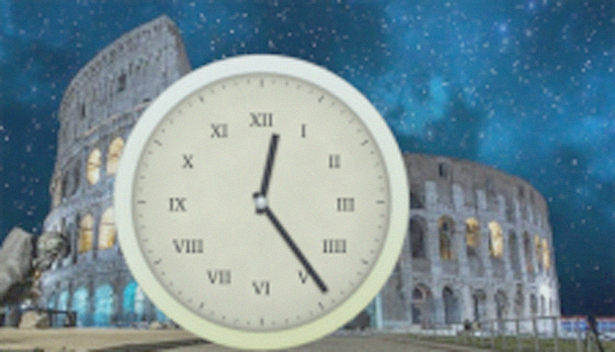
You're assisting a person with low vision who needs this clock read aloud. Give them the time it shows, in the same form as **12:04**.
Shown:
**12:24**
